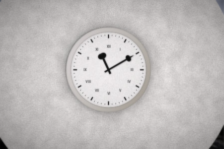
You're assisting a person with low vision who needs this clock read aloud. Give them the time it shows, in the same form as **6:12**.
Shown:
**11:10**
